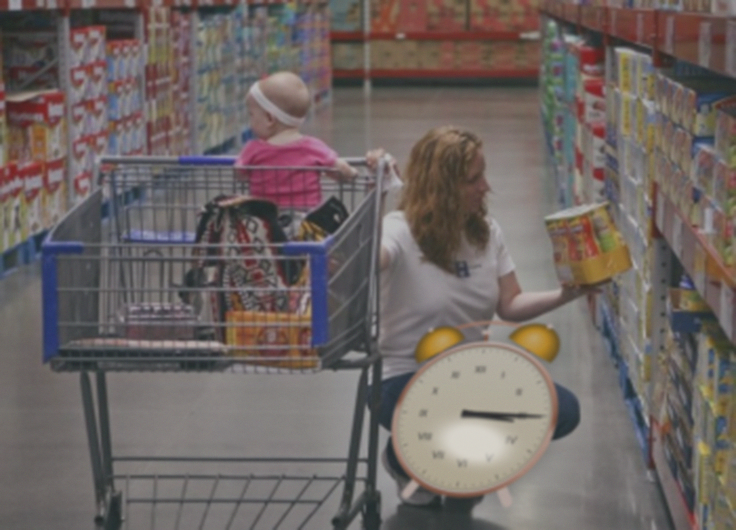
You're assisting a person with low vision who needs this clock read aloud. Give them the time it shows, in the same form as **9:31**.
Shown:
**3:15**
